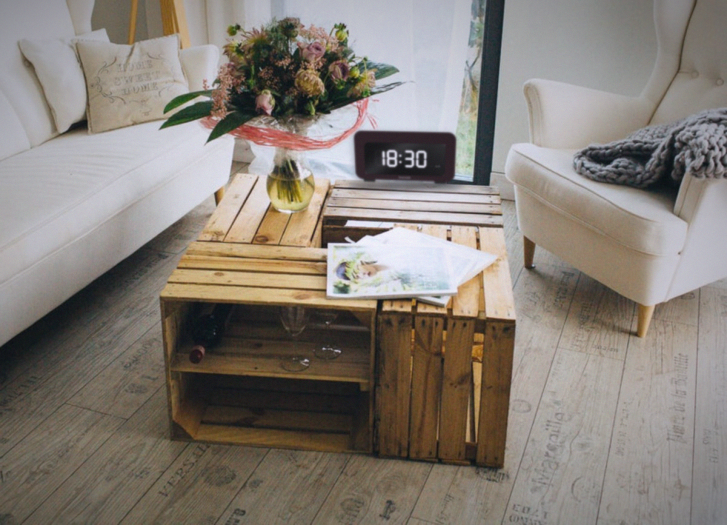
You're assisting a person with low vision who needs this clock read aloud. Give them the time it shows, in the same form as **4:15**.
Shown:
**18:30**
